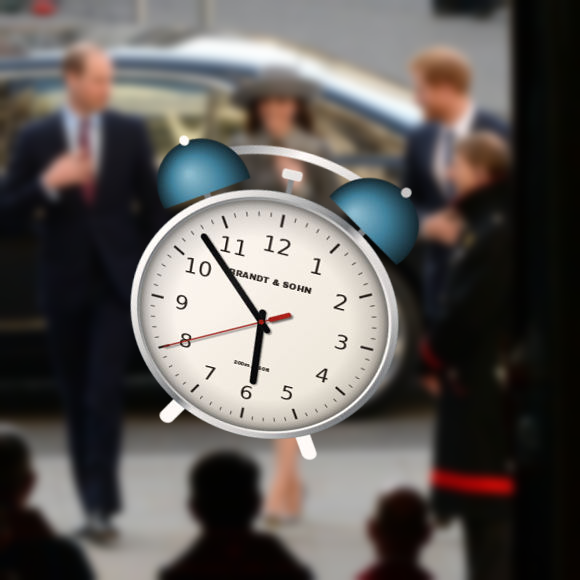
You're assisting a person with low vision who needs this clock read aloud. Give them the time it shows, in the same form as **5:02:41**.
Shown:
**5:52:40**
